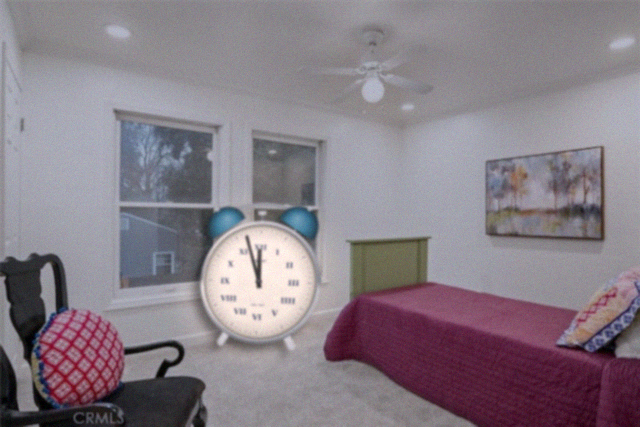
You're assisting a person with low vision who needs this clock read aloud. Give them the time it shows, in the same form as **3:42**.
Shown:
**11:57**
